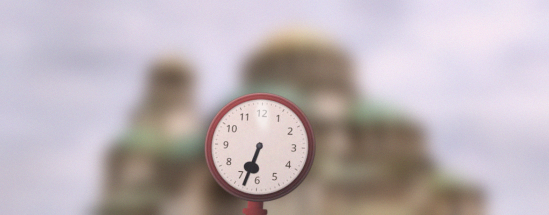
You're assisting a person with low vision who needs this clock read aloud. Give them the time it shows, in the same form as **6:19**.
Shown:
**6:33**
